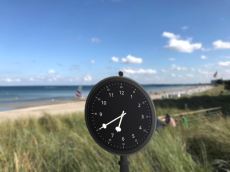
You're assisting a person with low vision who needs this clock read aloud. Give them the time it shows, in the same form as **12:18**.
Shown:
**6:40**
